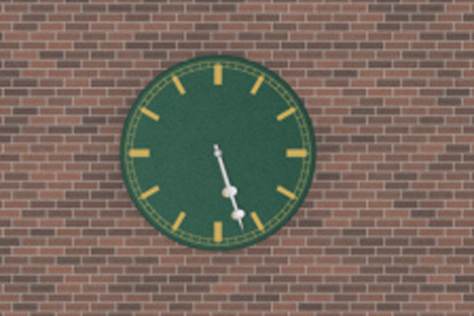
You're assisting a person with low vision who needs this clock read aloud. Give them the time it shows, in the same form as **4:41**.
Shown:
**5:27**
